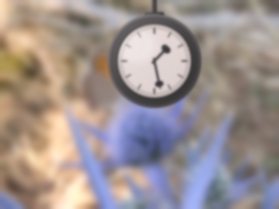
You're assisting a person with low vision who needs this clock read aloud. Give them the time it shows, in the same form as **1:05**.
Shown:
**1:28**
